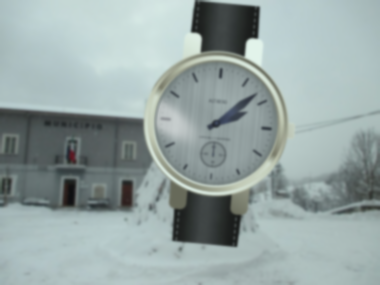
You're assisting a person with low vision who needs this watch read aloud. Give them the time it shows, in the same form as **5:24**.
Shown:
**2:08**
